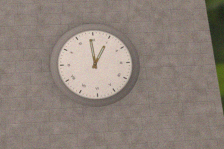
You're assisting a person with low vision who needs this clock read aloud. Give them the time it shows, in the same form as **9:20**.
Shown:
**12:59**
